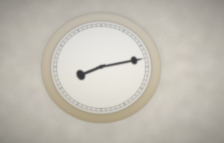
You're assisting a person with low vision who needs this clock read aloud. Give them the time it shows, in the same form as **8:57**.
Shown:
**8:13**
